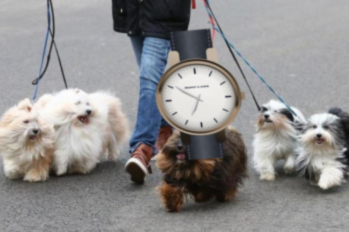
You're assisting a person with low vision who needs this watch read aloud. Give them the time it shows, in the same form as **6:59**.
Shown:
**6:51**
